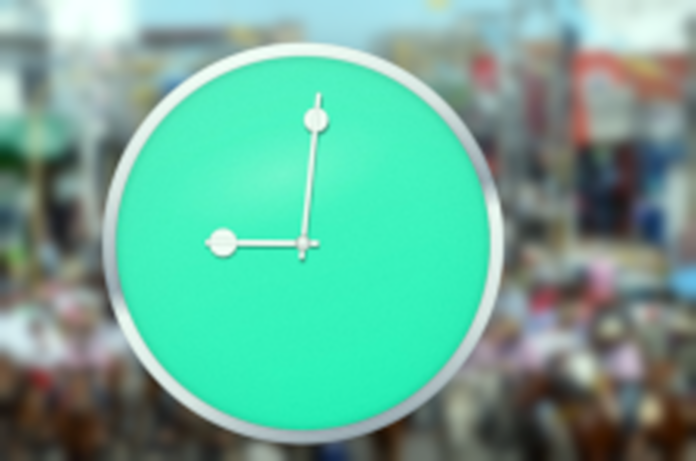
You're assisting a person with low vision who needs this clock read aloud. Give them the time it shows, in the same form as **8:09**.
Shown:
**9:01**
